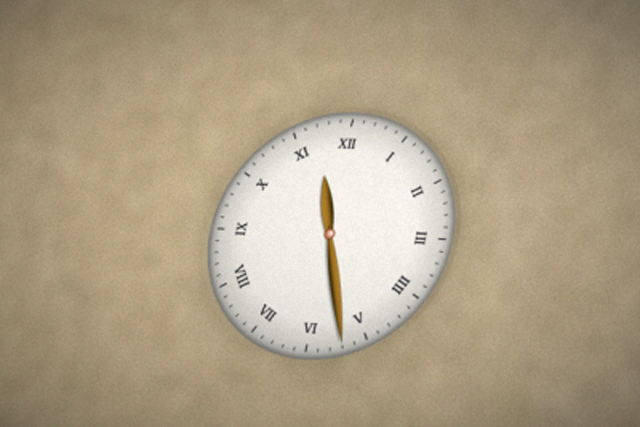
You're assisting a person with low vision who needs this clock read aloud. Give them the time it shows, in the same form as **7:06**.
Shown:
**11:27**
